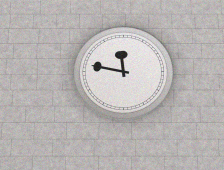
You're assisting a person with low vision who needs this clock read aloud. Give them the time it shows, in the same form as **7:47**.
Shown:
**11:47**
